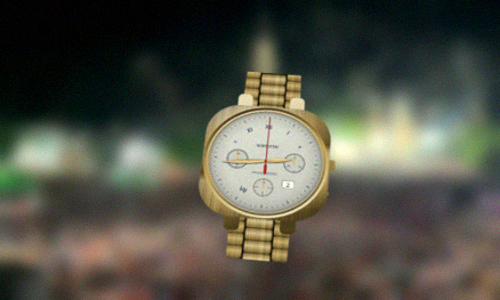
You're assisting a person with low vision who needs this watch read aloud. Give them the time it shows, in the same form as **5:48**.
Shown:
**2:44**
